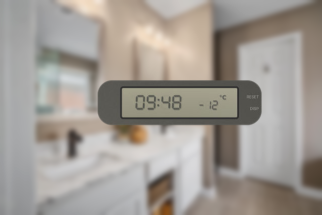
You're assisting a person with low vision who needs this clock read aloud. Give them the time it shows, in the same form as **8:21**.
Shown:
**9:48**
